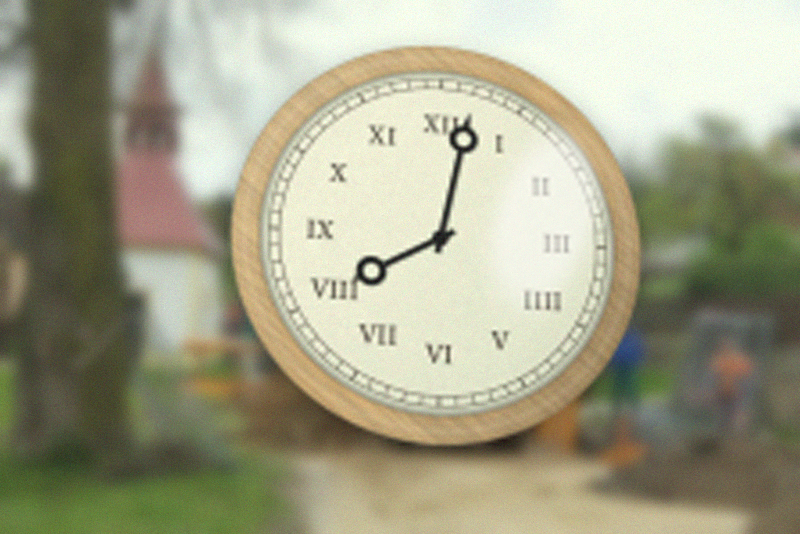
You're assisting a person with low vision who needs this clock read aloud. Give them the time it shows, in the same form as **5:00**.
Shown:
**8:02**
